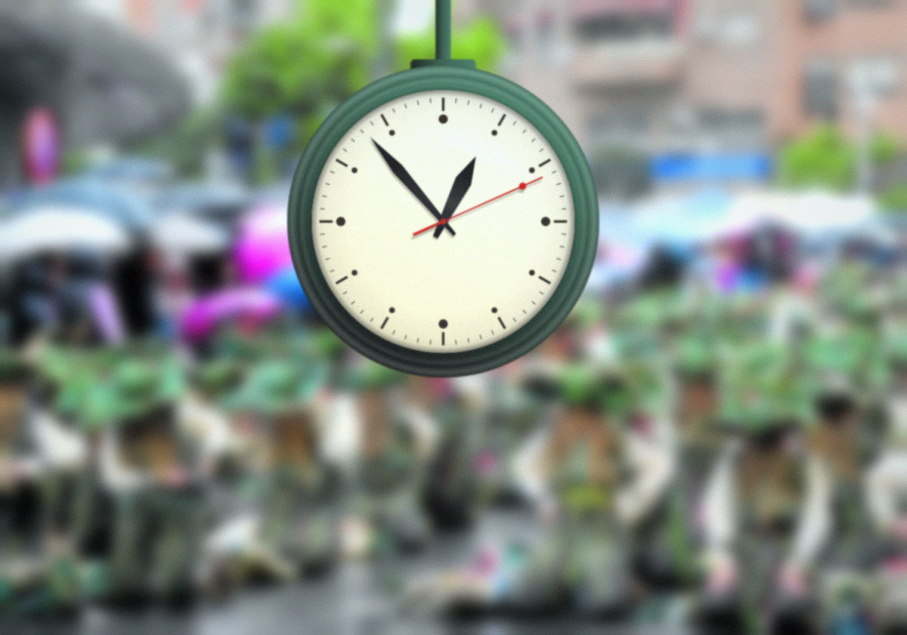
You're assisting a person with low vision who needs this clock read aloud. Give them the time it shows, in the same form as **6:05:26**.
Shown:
**12:53:11**
